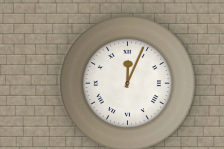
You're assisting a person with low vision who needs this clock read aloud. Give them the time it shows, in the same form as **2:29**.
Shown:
**12:04**
